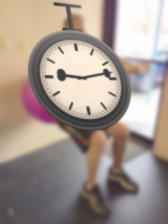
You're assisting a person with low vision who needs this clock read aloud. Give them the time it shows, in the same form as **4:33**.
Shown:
**9:13**
